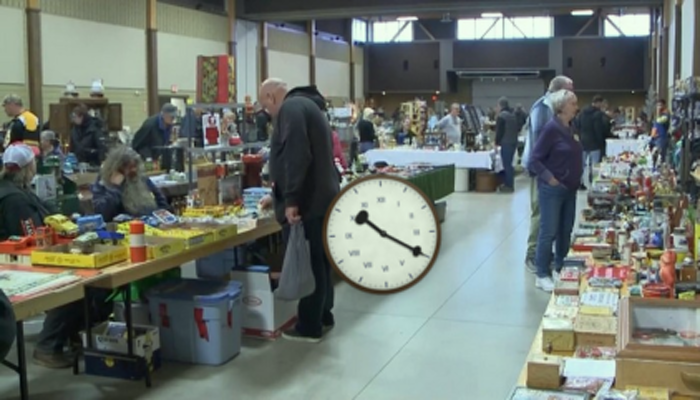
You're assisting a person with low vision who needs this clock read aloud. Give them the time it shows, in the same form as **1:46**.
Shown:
**10:20**
